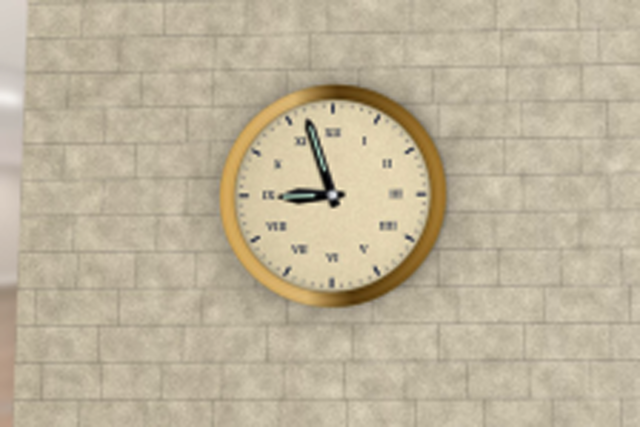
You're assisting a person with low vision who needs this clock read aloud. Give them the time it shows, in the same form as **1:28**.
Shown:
**8:57**
